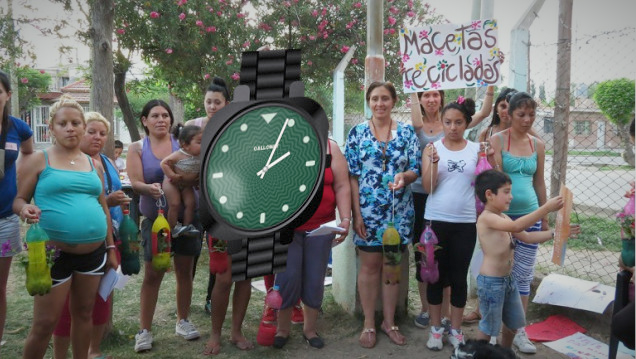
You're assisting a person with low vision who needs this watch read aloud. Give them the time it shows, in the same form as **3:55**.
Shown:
**2:04**
